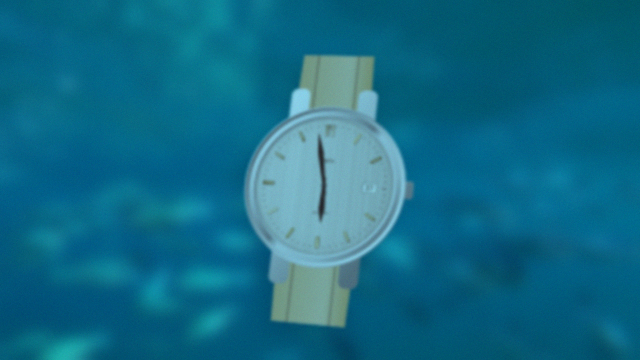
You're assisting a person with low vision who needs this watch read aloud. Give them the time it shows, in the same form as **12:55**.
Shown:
**5:58**
